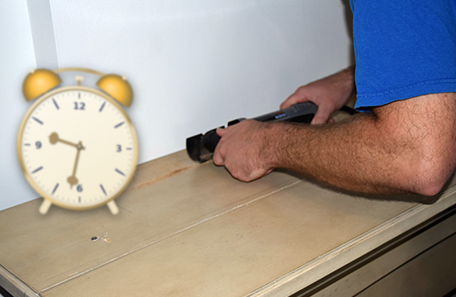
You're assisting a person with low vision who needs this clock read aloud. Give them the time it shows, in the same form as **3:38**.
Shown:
**9:32**
